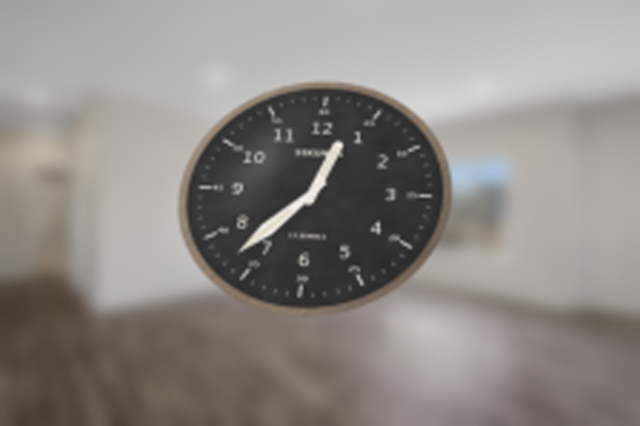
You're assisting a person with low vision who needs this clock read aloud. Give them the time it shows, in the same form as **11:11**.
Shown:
**12:37**
